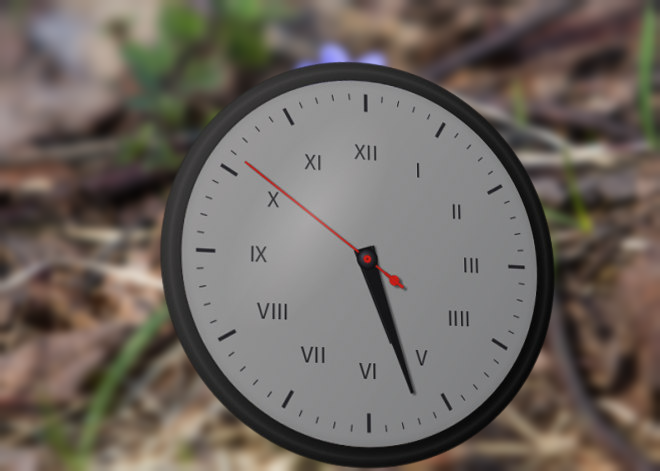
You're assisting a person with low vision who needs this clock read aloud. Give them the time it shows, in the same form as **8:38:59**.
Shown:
**5:26:51**
